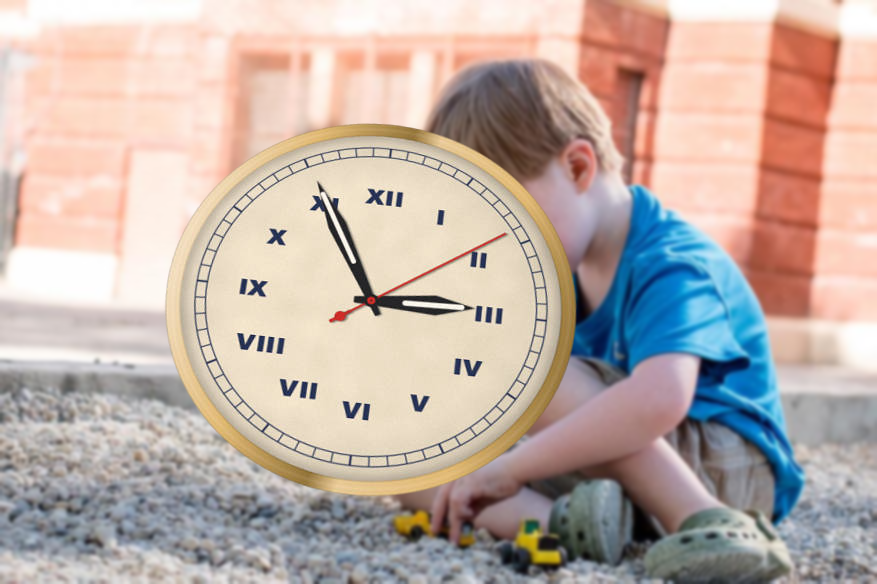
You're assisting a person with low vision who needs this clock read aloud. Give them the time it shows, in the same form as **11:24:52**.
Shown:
**2:55:09**
